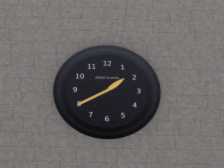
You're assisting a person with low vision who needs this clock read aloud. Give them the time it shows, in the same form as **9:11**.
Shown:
**1:40**
